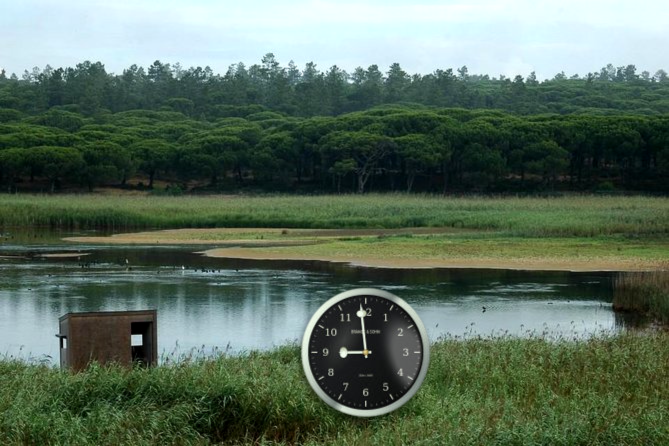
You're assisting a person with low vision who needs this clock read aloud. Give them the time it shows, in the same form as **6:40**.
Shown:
**8:59**
